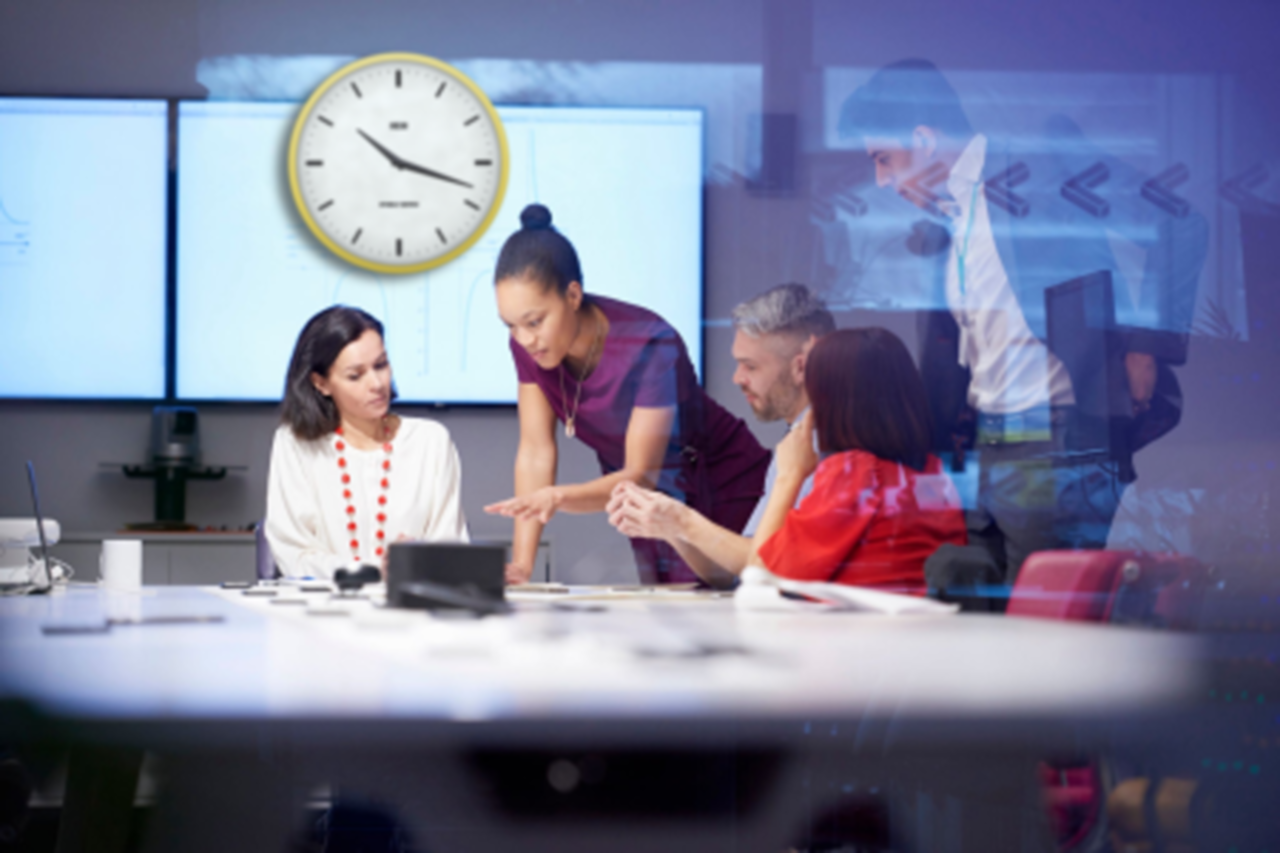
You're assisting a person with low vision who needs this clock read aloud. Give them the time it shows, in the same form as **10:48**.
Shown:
**10:18**
